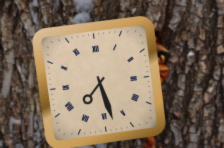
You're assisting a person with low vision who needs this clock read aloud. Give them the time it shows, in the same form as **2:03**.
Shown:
**7:28**
